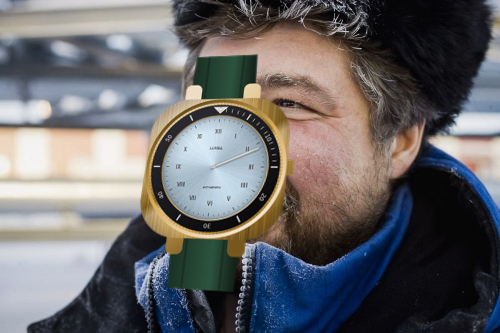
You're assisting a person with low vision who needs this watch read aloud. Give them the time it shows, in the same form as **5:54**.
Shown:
**2:11**
